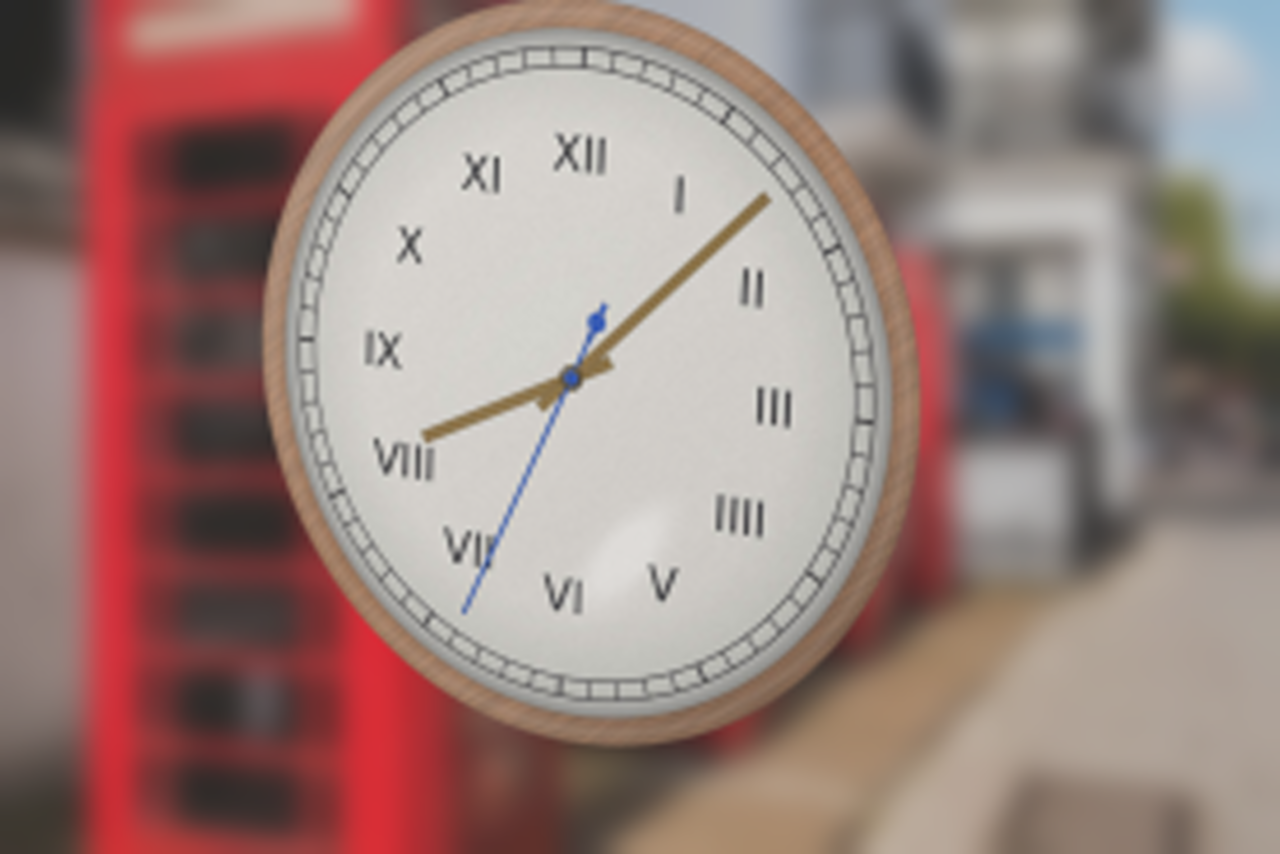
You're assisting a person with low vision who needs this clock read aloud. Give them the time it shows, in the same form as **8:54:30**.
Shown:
**8:07:34**
